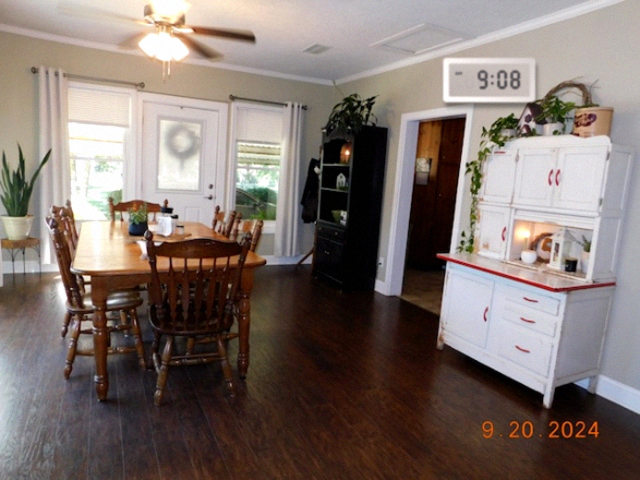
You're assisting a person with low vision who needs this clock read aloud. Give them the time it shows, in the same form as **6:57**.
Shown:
**9:08**
